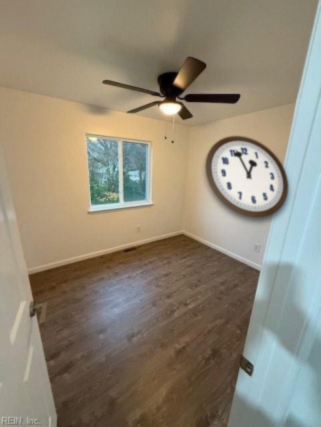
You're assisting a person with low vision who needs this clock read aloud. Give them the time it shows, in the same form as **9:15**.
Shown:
**12:57**
